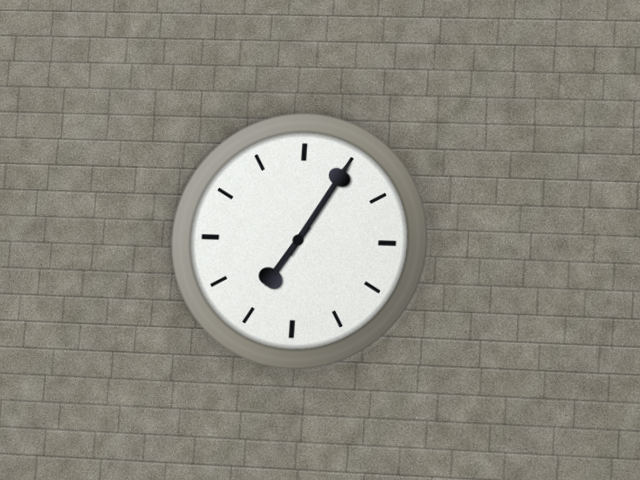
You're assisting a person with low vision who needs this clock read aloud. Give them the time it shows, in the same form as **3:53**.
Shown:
**7:05**
